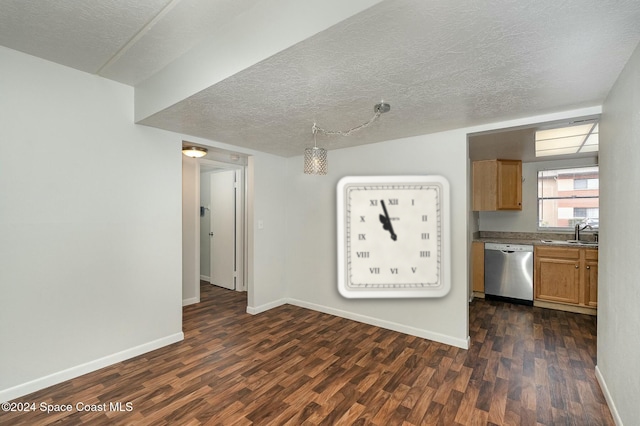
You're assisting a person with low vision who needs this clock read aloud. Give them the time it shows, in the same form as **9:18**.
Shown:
**10:57**
